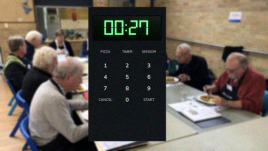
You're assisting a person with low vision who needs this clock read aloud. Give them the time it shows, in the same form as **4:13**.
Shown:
**0:27**
